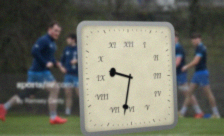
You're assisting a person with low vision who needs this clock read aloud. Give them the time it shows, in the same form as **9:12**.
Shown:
**9:32**
